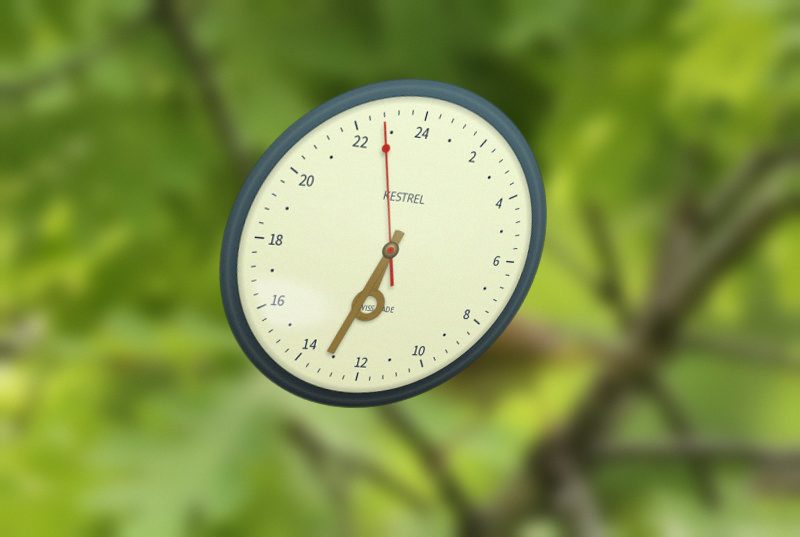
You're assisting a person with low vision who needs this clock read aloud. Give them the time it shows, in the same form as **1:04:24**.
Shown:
**12:32:57**
